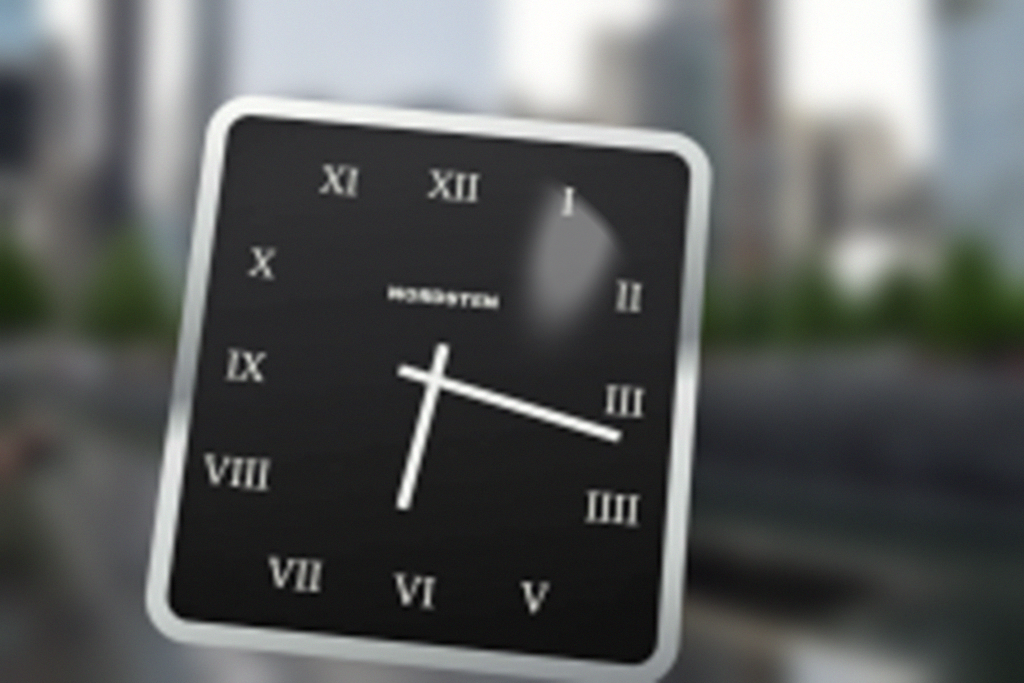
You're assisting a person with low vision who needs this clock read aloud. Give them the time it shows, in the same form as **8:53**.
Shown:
**6:17**
